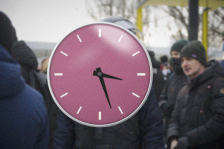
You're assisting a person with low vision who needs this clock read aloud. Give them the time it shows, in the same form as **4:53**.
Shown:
**3:27**
